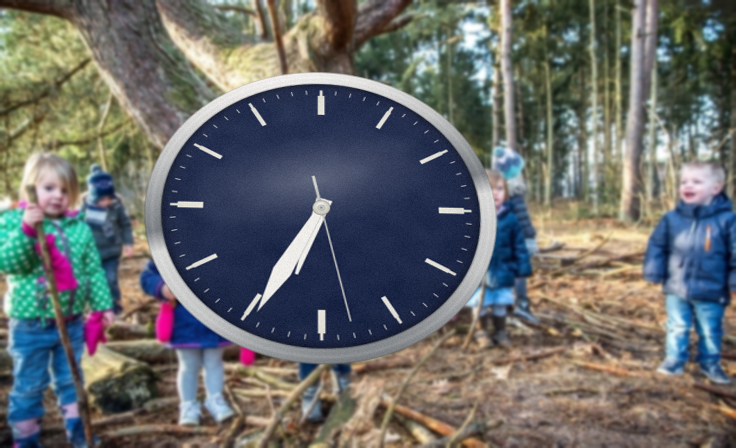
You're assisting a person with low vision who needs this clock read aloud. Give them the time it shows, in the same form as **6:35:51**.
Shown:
**6:34:28**
